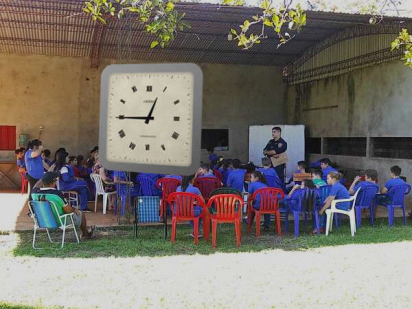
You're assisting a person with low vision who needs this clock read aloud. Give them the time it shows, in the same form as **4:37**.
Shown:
**12:45**
